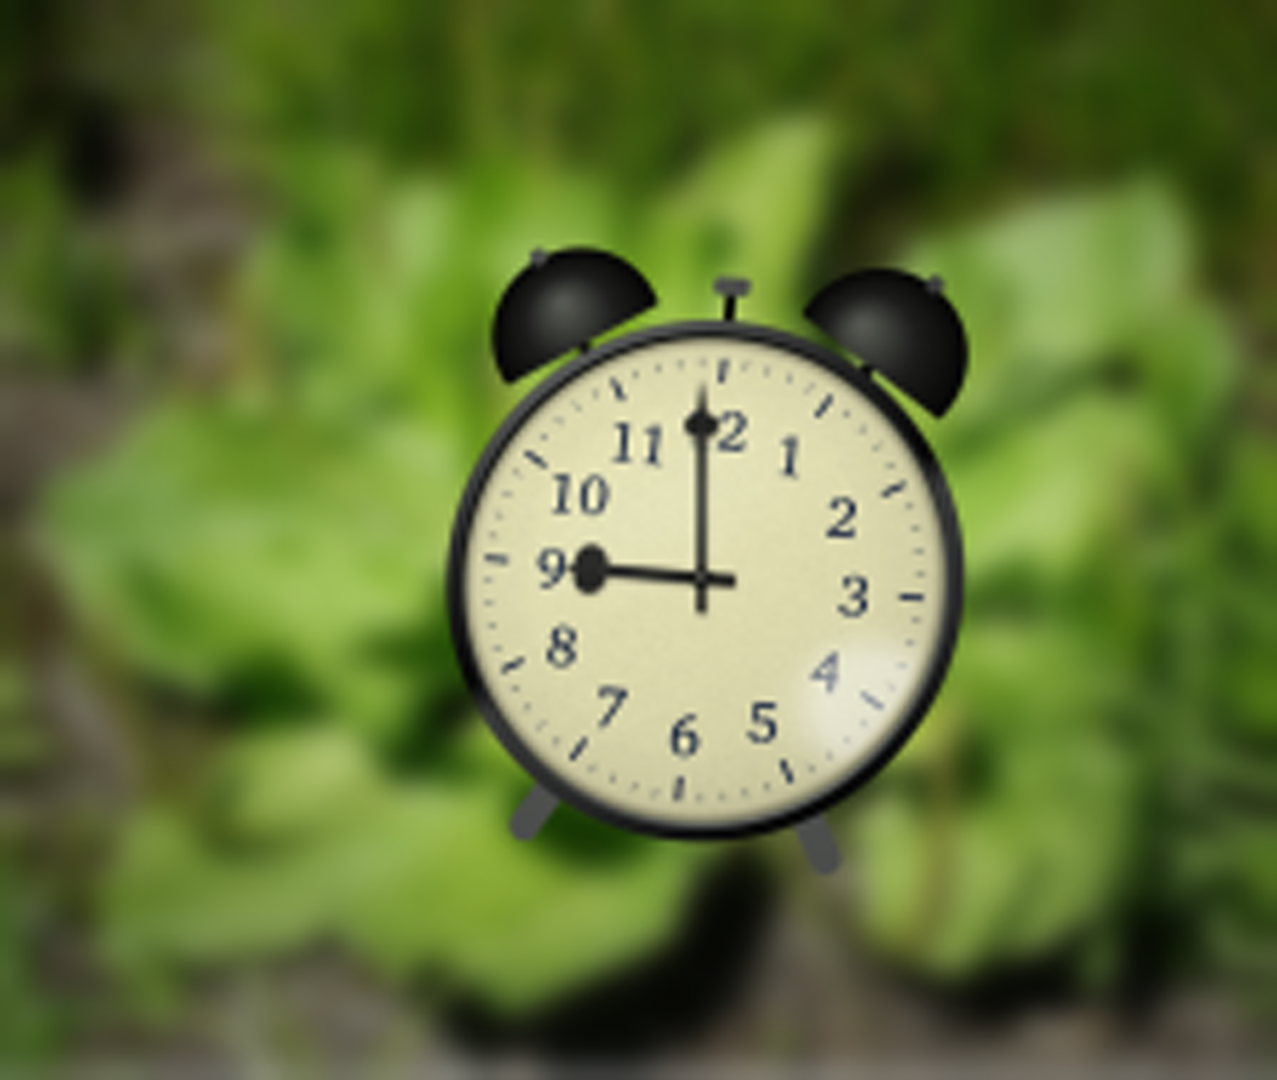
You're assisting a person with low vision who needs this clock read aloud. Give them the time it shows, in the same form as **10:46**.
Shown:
**8:59**
